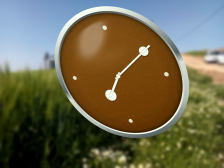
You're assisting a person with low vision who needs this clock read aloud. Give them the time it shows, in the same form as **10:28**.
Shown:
**7:09**
